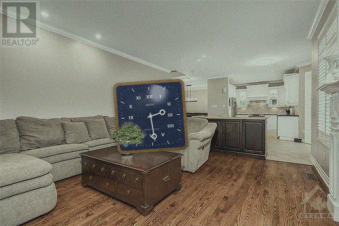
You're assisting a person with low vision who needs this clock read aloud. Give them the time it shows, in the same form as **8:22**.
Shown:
**2:29**
